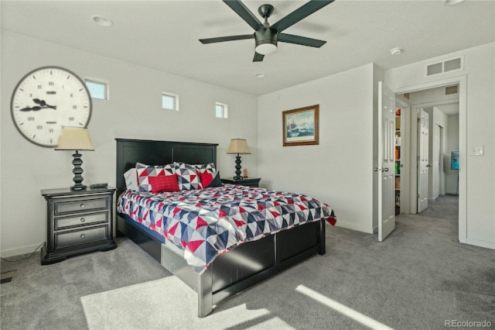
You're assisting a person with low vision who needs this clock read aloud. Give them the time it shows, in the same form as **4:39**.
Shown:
**9:44**
